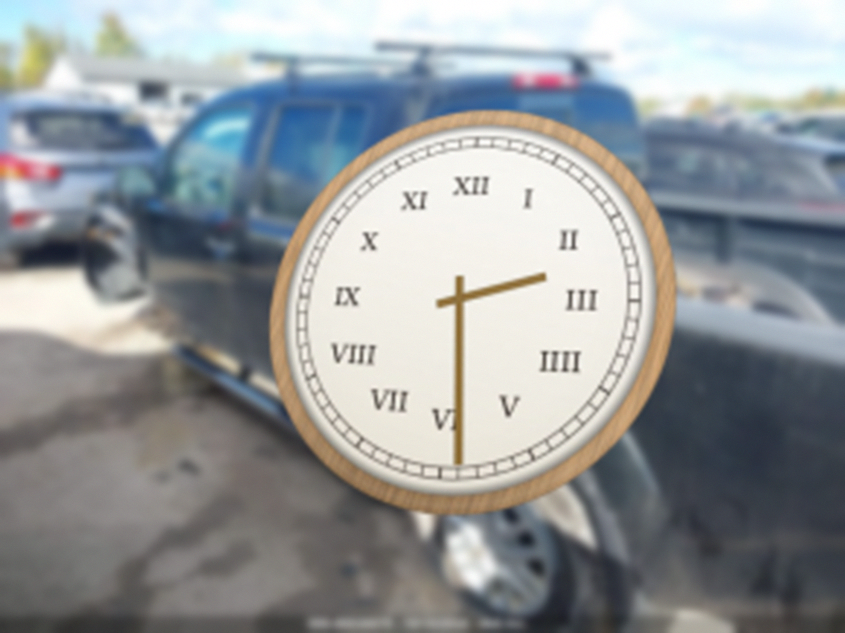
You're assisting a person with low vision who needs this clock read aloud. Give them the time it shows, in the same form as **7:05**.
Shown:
**2:29**
